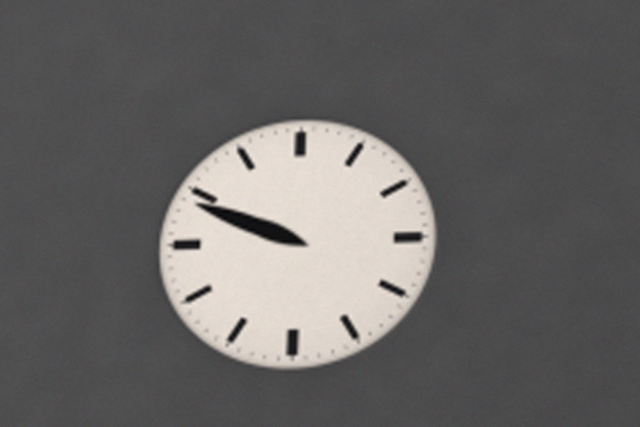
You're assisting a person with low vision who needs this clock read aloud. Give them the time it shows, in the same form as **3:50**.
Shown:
**9:49**
